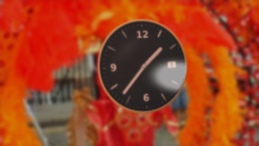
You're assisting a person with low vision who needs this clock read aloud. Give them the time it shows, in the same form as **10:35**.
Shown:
**1:37**
